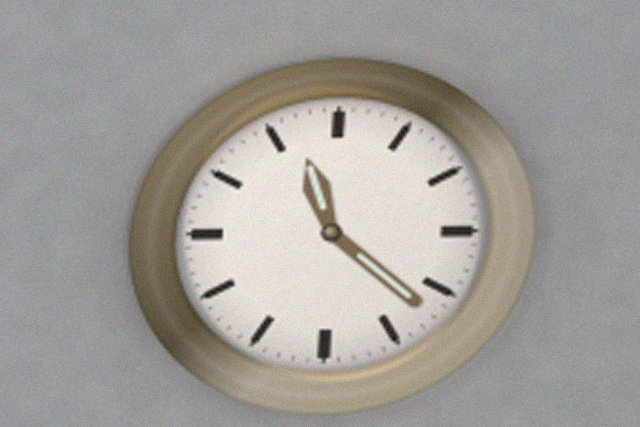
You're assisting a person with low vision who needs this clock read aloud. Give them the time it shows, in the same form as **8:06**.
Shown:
**11:22**
